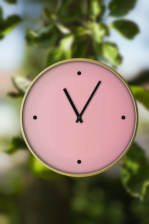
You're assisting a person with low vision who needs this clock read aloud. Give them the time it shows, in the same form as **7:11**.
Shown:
**11:05**
